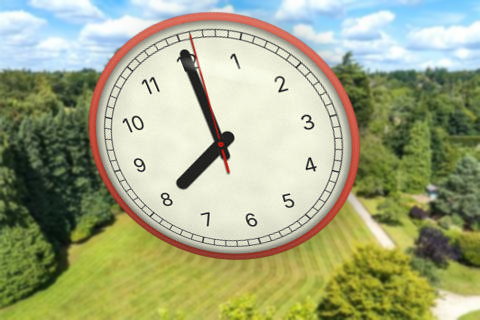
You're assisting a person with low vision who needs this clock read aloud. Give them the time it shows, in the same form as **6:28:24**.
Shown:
**8:00:01**
